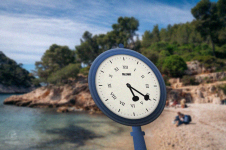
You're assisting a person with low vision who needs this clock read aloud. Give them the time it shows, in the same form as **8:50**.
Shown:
**5:21**
